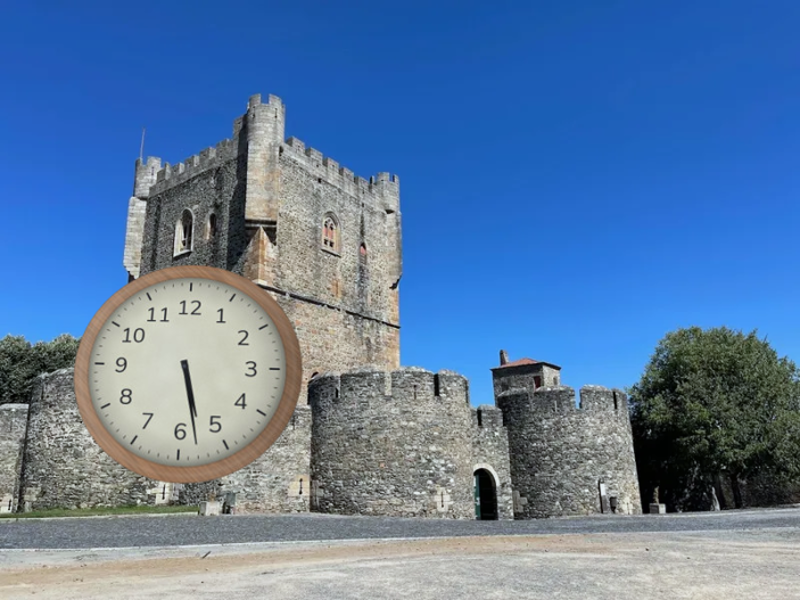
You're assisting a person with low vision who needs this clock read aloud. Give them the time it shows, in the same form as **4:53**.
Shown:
**5:28**
